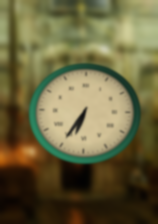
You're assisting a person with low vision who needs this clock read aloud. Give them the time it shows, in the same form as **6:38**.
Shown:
**6:35**
